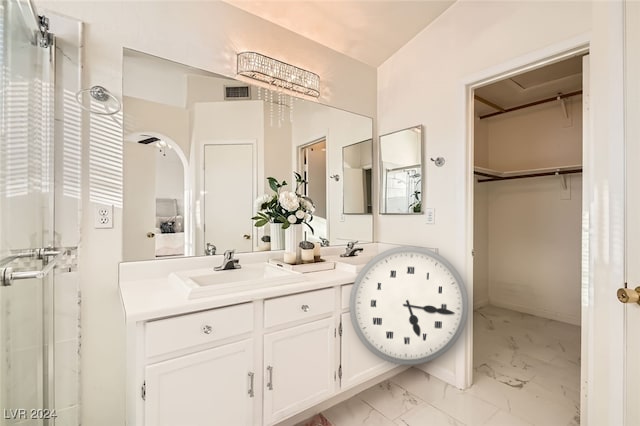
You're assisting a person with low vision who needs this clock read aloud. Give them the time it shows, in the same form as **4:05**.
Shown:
**5:16**
